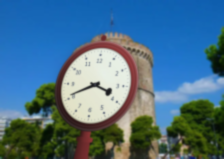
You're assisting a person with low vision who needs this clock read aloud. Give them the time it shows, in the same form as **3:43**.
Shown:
**3:41**
